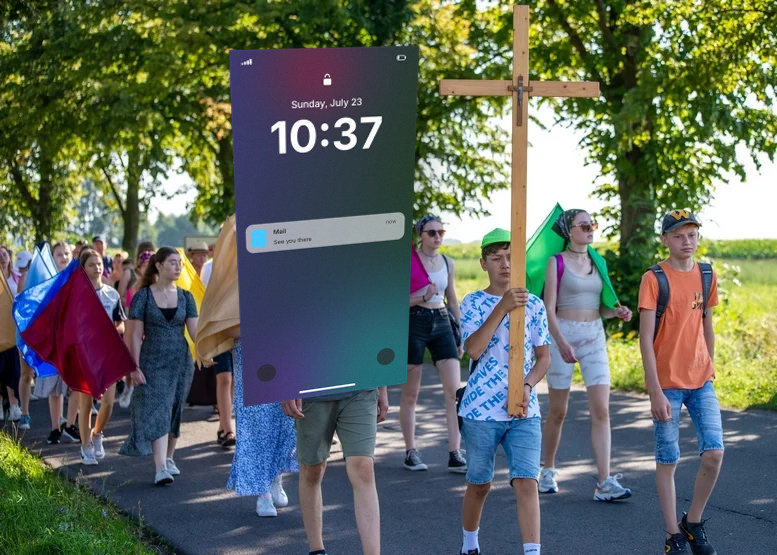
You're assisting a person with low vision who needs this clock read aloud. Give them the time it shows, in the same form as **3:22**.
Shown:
**10:37**
